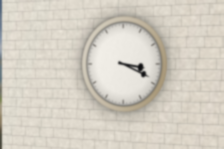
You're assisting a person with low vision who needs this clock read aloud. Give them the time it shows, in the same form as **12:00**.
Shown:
**3:19**
